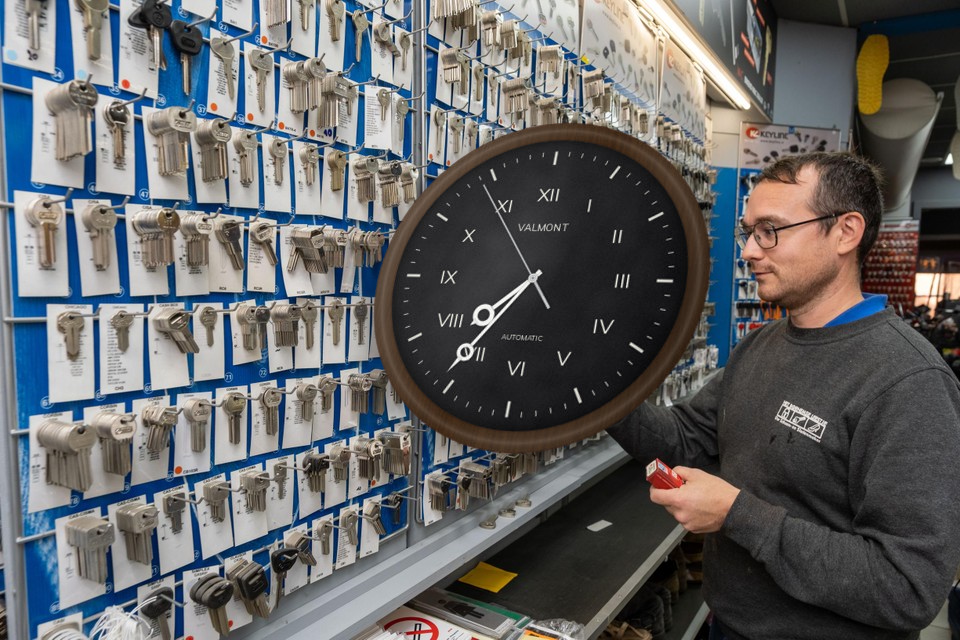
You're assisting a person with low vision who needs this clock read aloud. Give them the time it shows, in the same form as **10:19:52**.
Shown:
**7:35:54**
